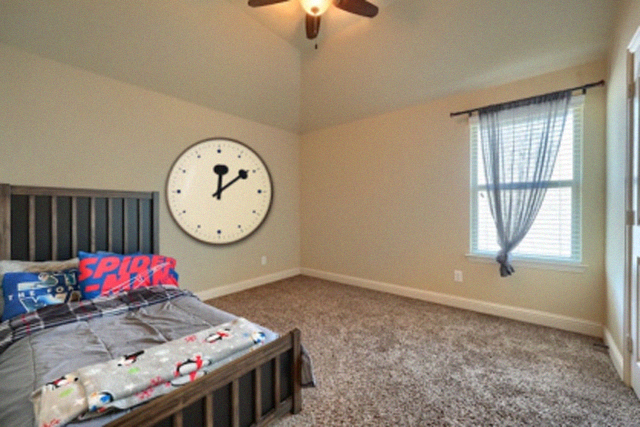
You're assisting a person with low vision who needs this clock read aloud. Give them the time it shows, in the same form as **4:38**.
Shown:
**12:09**
